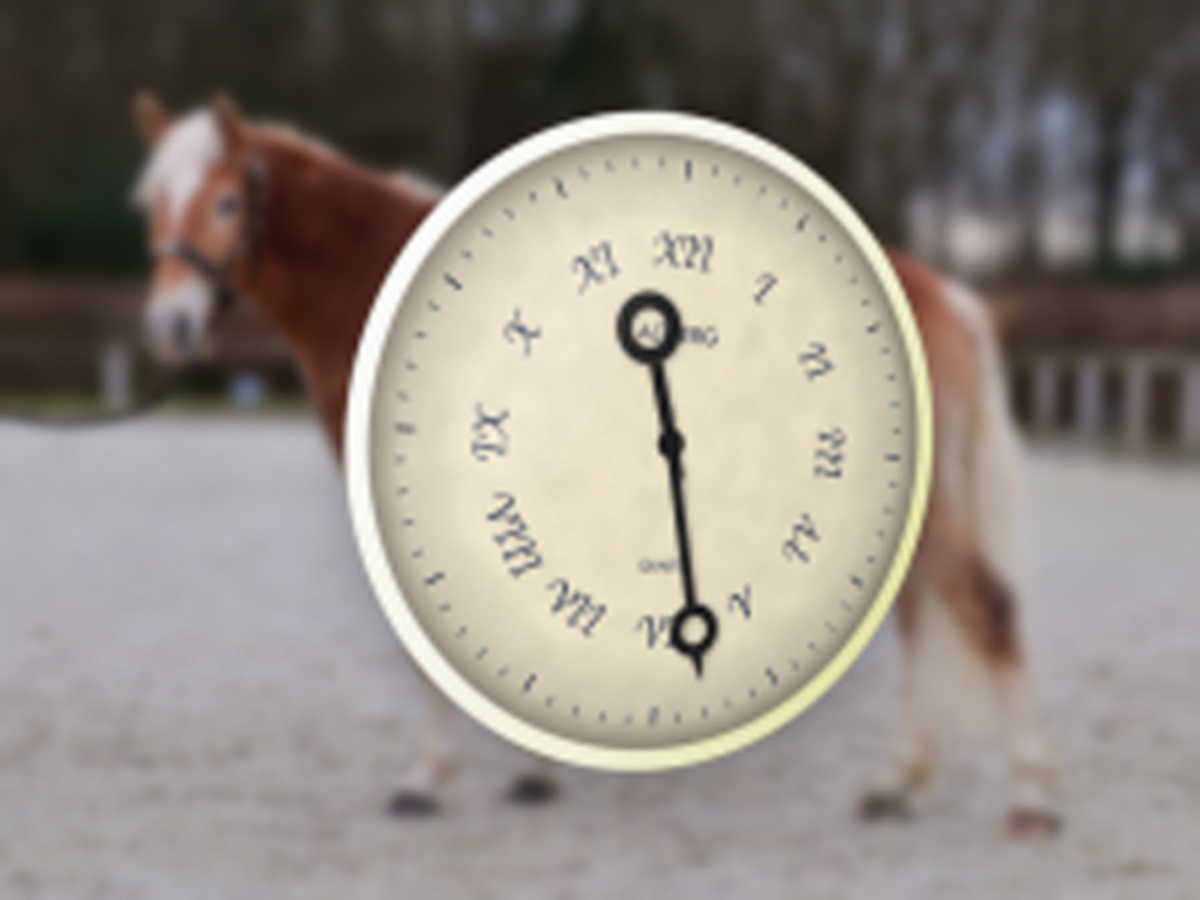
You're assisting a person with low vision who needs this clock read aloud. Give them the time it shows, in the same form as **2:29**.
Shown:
**11:28**
